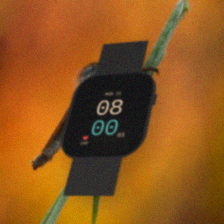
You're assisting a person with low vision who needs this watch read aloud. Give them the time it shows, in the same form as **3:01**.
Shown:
**8:00**
